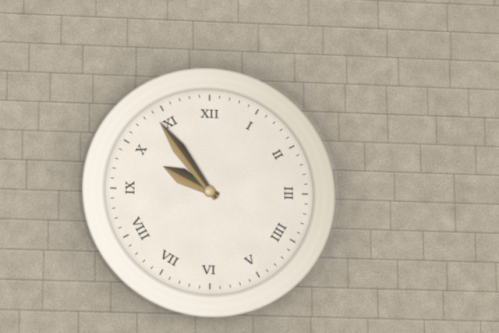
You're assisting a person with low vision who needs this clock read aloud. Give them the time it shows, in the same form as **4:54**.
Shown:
**9:54**
